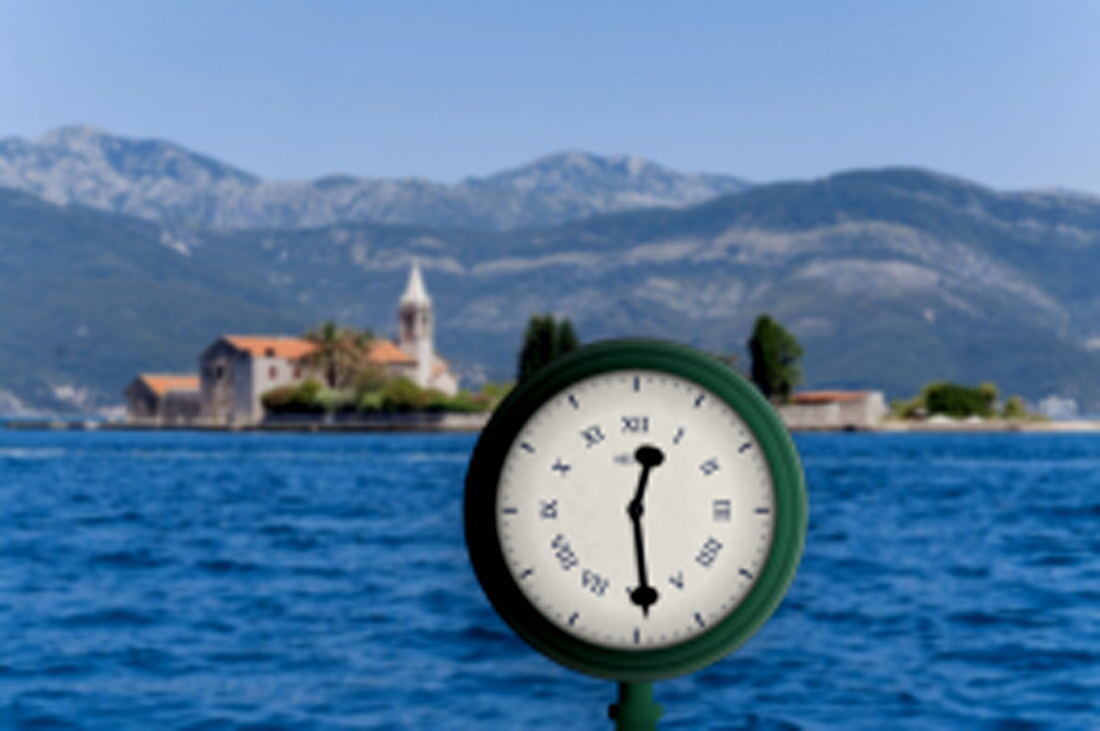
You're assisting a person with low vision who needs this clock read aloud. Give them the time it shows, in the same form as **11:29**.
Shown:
**12:29**
